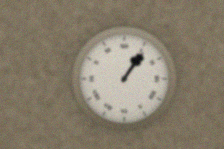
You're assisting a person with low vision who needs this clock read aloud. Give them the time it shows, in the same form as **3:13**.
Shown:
**1:06**
